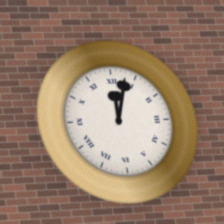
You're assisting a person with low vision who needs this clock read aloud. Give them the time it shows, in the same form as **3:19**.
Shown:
**12:03**
